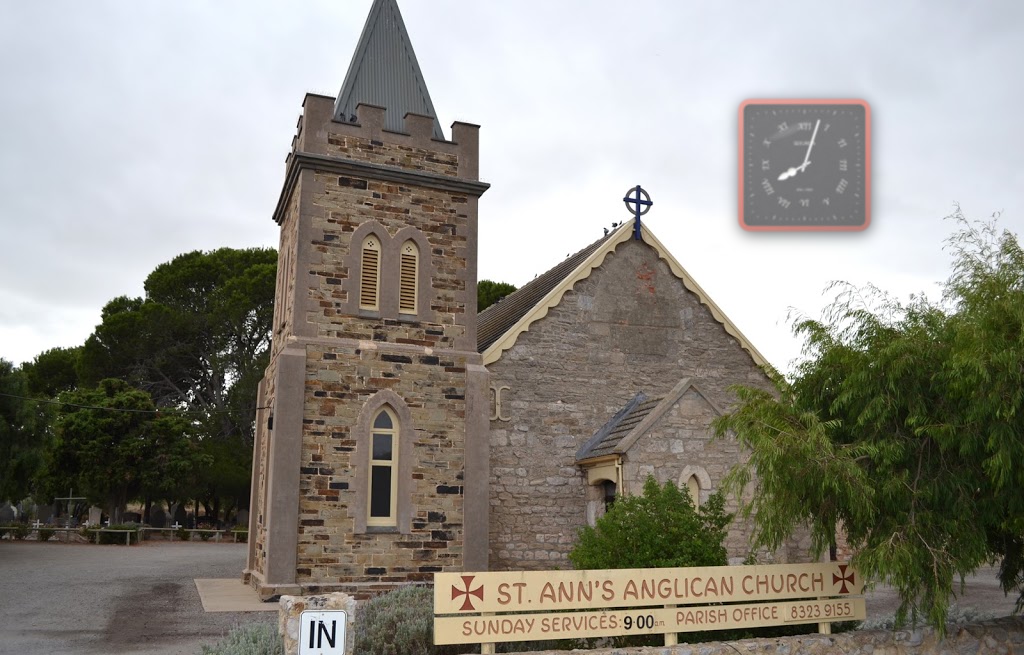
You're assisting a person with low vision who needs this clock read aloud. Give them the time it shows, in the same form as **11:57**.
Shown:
**8:03**
